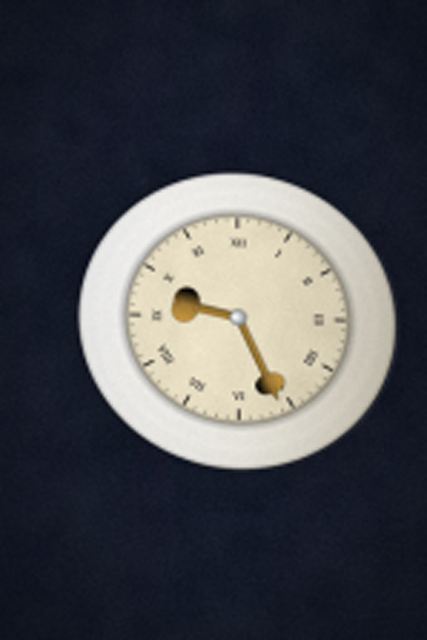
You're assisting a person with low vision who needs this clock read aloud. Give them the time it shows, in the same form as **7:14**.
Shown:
**9:26**
